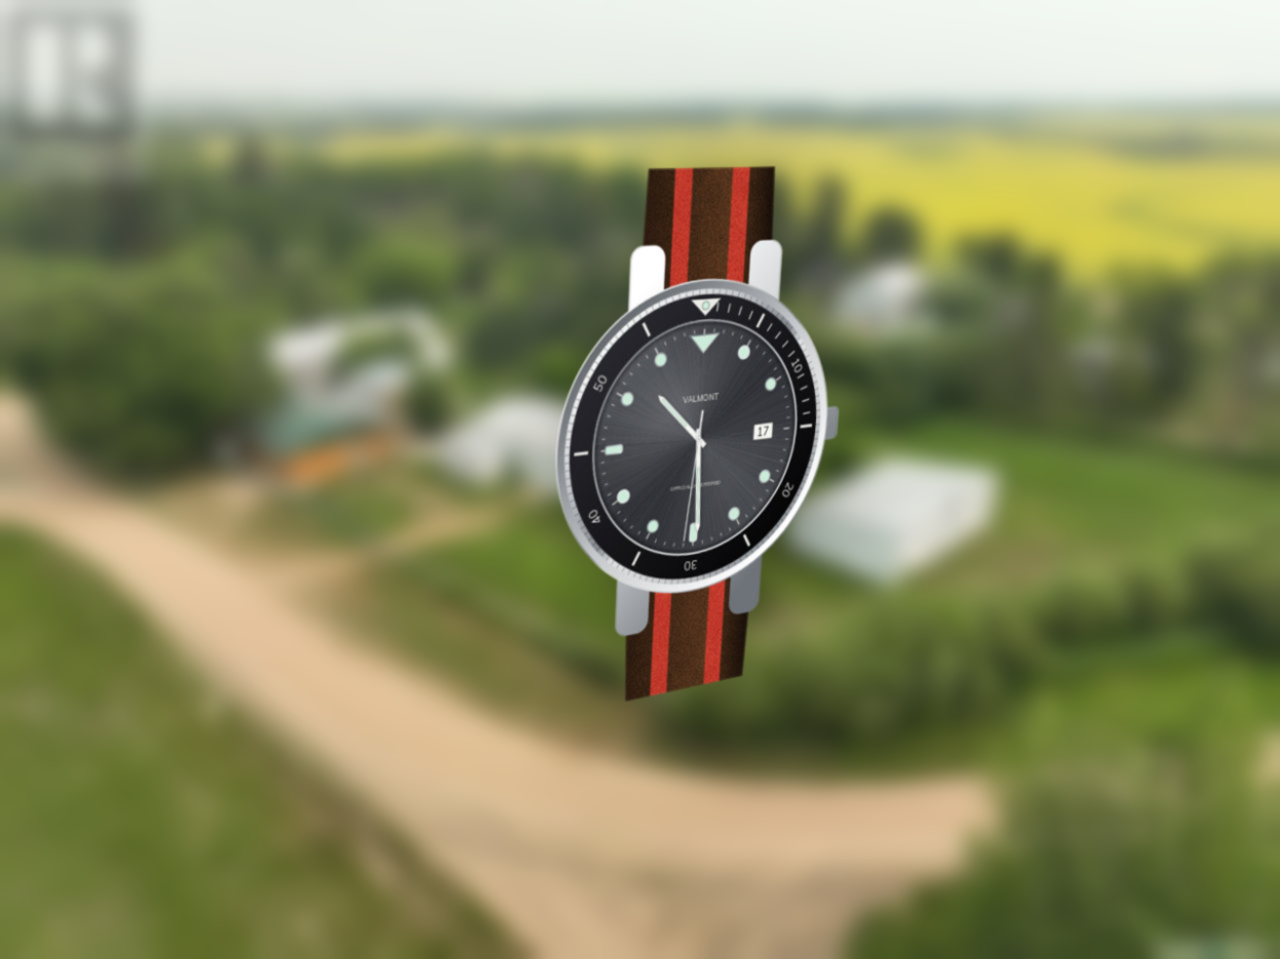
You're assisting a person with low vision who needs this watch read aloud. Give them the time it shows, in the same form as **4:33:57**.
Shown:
**10:29:31**
